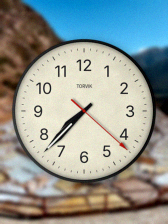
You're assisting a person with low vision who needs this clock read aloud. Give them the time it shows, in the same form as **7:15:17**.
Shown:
**7:37:22**
